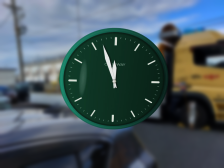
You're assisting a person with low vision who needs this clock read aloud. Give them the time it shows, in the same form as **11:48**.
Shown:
**11:57**
